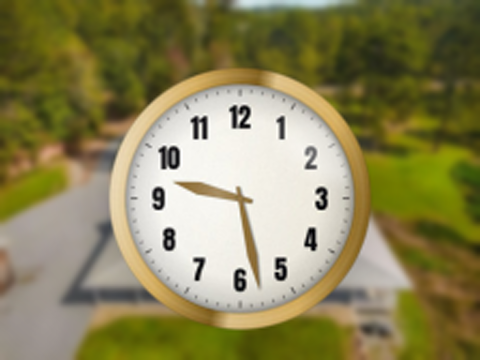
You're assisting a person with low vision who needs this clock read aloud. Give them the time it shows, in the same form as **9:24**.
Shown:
**9:28**
